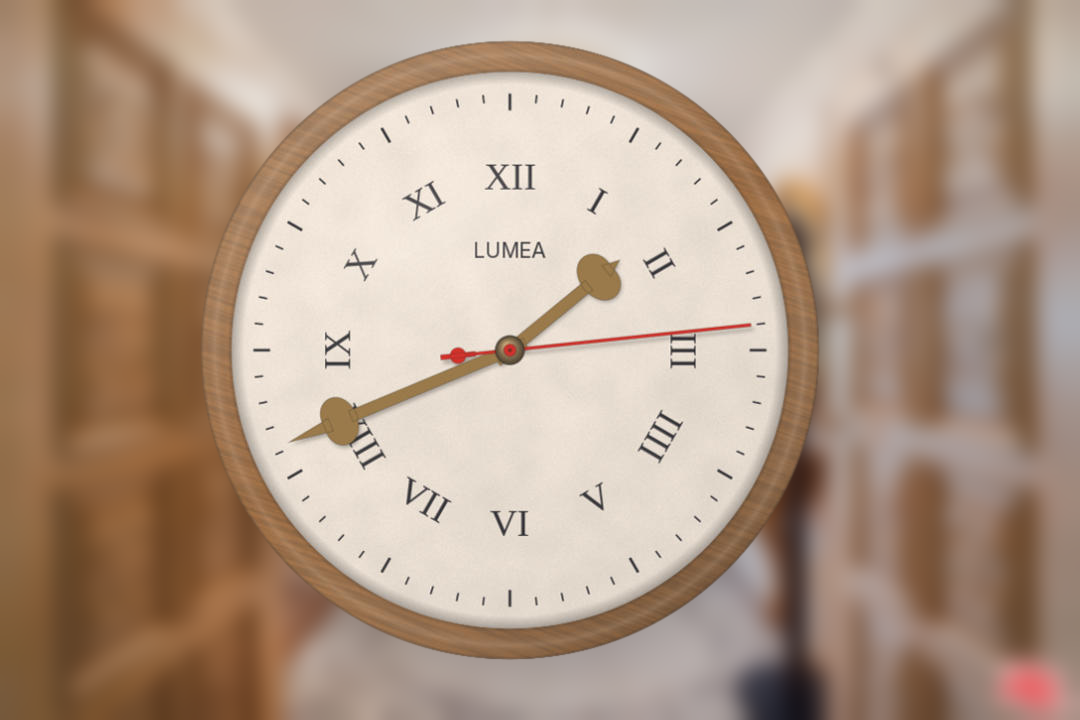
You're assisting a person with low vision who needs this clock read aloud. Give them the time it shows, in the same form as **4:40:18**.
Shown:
**1:41:14**
